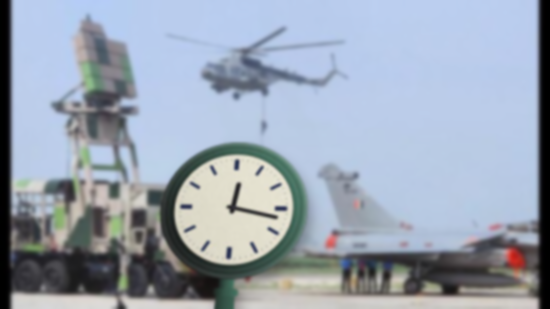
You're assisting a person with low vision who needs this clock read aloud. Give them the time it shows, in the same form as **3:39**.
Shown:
**12:17**
